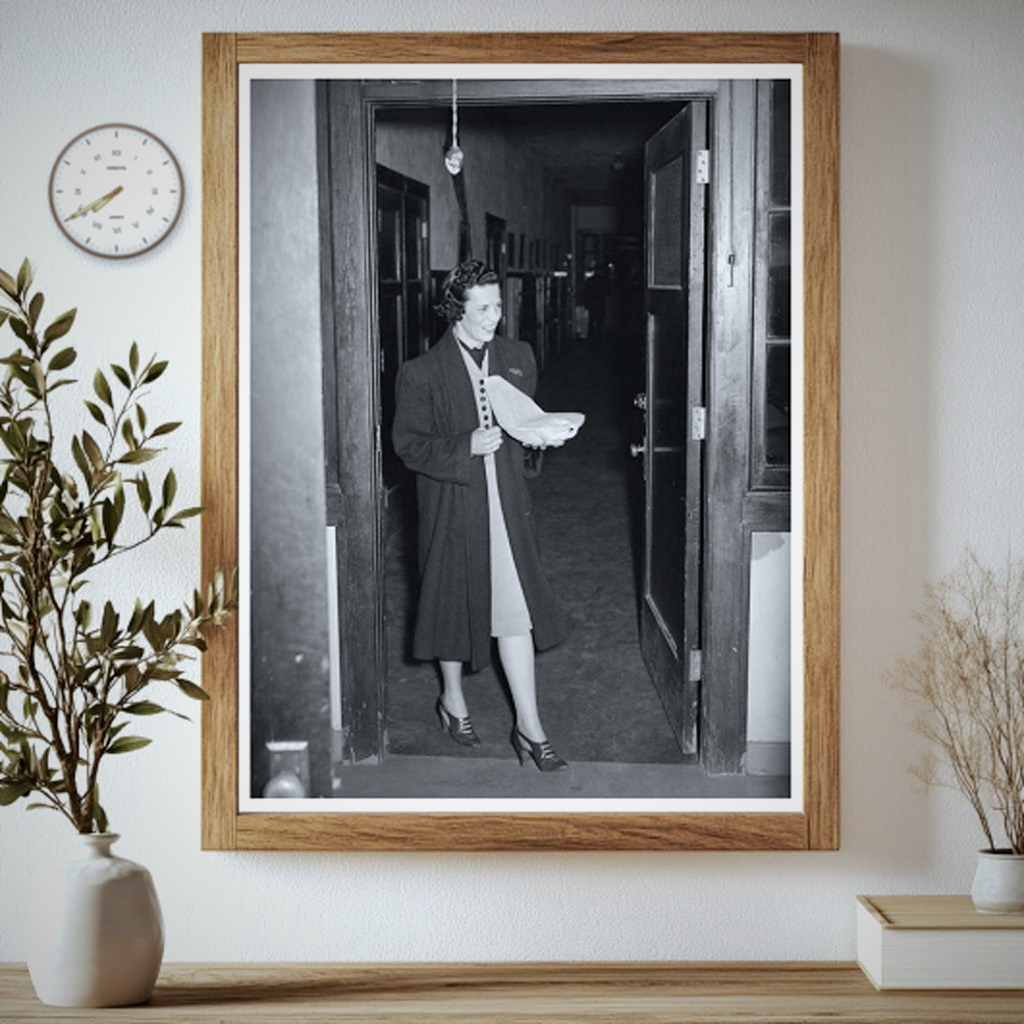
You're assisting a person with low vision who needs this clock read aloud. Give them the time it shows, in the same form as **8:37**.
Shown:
**7:40**
